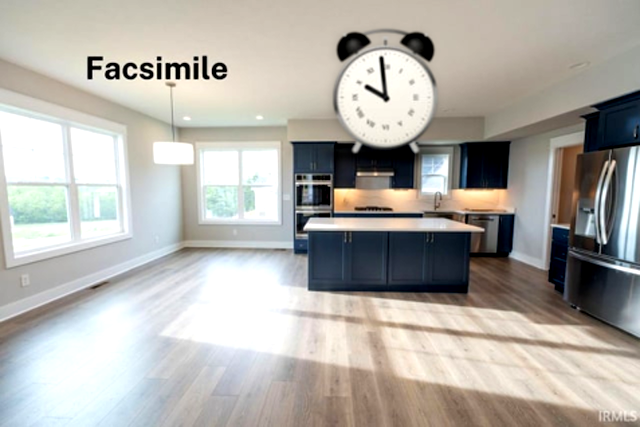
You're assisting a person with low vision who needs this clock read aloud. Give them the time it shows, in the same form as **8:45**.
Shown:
**9:59**
